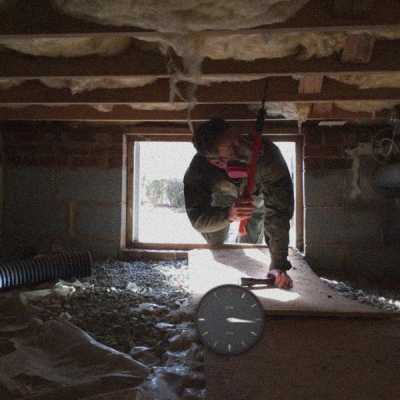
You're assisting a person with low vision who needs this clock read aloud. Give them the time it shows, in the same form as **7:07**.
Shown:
**3:16**
